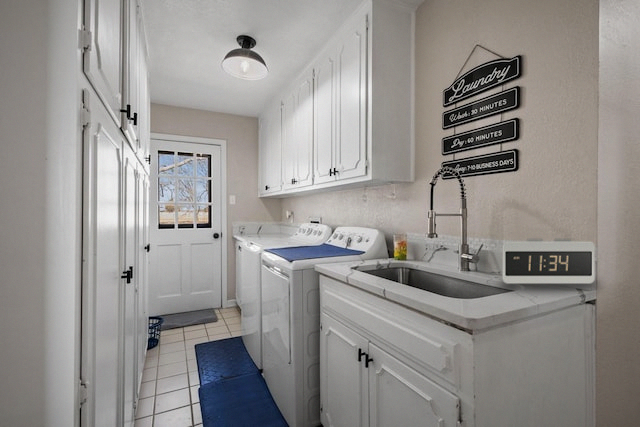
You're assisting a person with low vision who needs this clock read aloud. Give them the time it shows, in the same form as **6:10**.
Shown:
**11:34**
